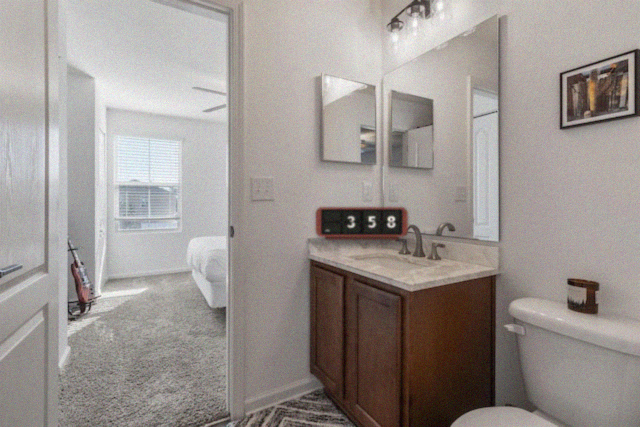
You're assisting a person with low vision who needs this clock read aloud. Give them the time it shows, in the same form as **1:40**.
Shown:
**3:58**
